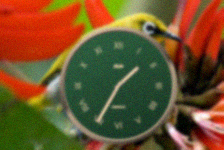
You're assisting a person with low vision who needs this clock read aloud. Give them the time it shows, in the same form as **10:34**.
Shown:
**1:35**
